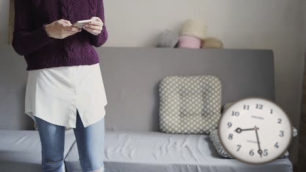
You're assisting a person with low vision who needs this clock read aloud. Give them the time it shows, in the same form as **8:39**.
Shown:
**8:27**
